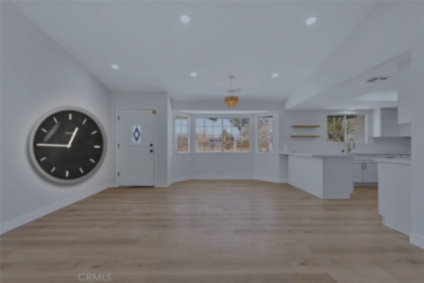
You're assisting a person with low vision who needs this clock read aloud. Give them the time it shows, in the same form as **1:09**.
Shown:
**12:45**
